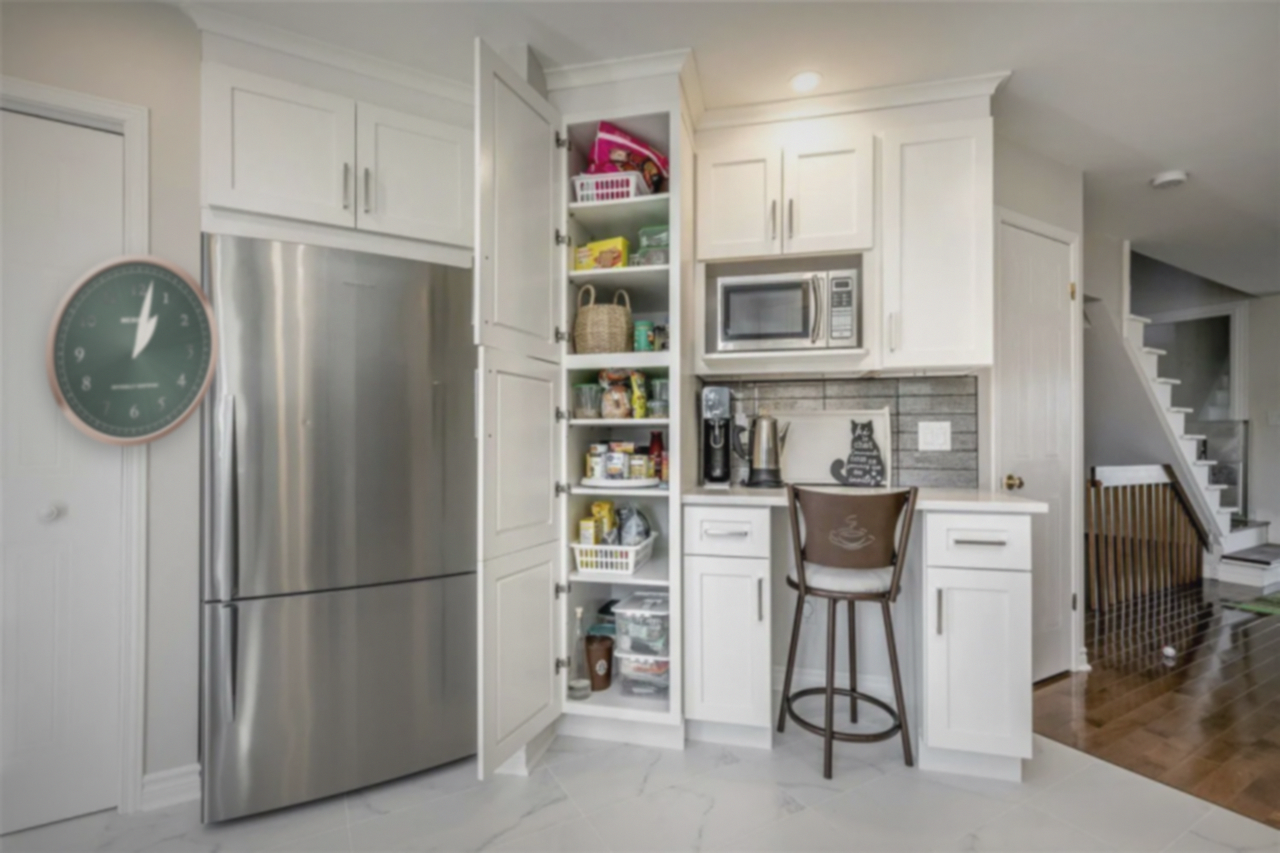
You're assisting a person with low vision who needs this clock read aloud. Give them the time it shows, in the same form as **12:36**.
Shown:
**1:02**
